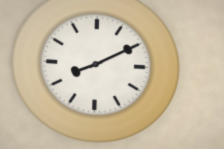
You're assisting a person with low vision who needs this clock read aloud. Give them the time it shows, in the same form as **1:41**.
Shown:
**8:10**
